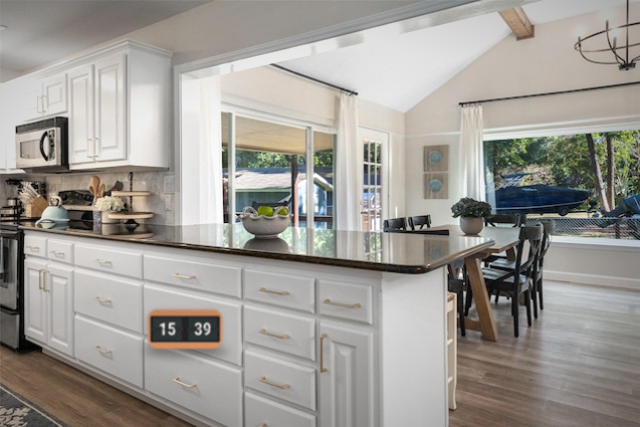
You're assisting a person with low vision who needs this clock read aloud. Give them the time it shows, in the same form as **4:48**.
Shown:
**15:39**
